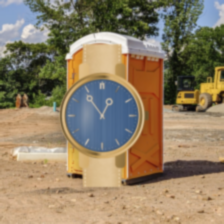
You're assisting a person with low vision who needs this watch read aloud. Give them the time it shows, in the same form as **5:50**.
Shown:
**12:54**
